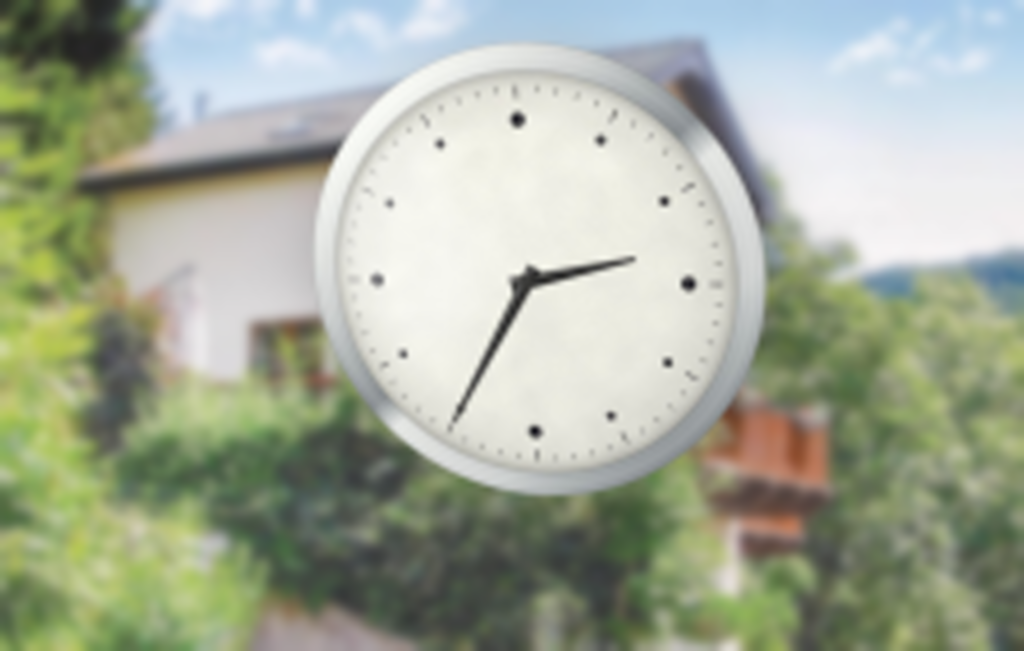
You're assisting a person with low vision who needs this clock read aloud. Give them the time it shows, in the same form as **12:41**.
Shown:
**2:35**
